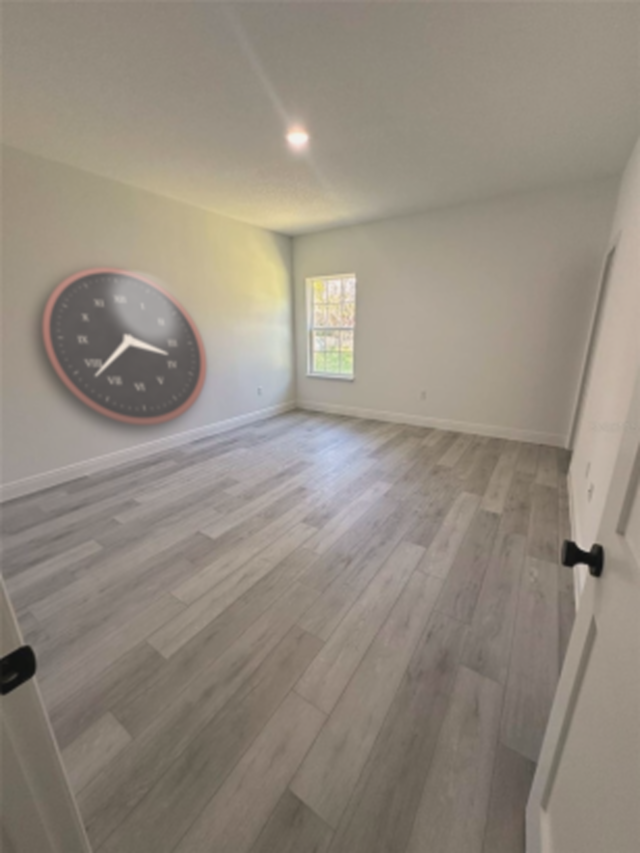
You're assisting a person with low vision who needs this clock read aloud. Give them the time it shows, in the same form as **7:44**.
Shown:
**3:38**
